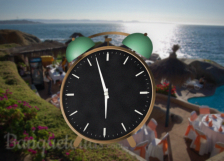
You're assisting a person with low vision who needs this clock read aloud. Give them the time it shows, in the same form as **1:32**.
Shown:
**5:57**
